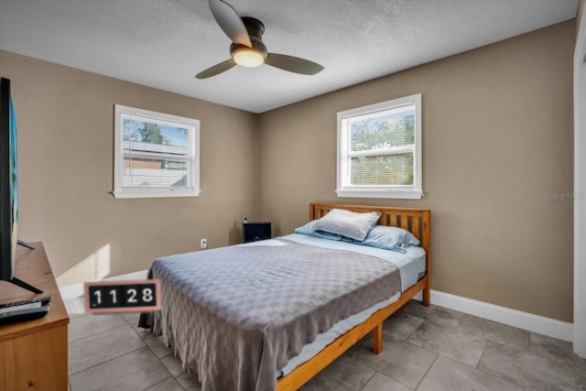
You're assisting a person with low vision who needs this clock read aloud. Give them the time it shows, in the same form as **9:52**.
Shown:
**11:28**
